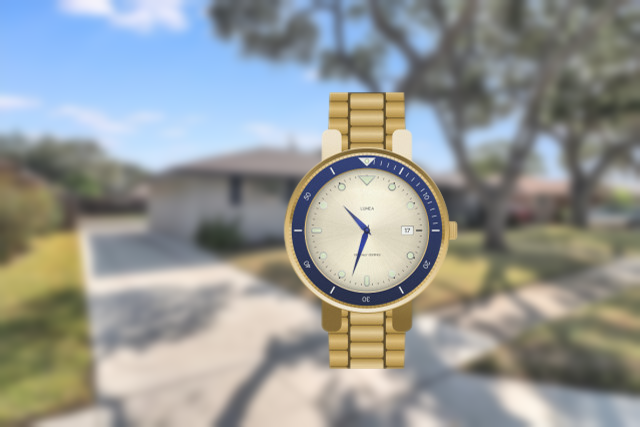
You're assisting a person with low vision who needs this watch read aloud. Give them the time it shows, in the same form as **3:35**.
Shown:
**10:33**
